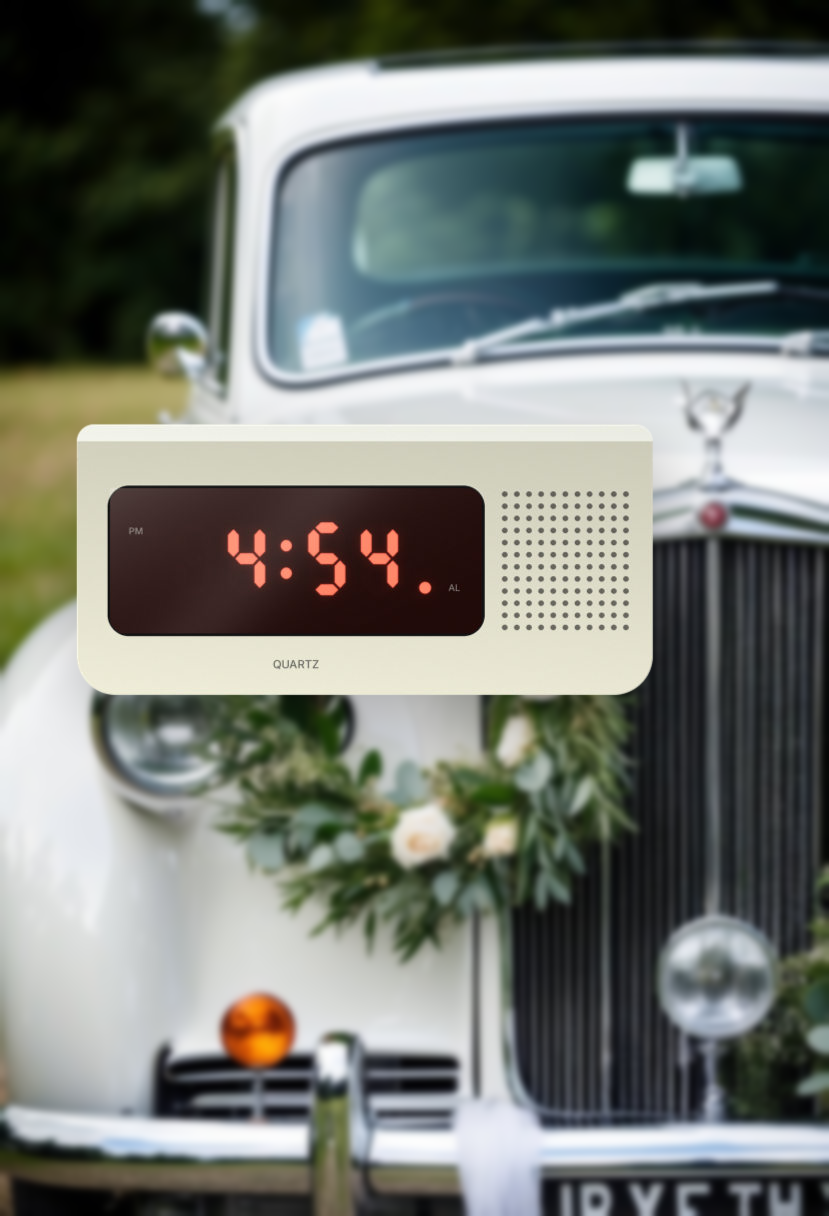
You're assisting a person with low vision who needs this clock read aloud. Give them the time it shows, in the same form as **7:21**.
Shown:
**4:54**
